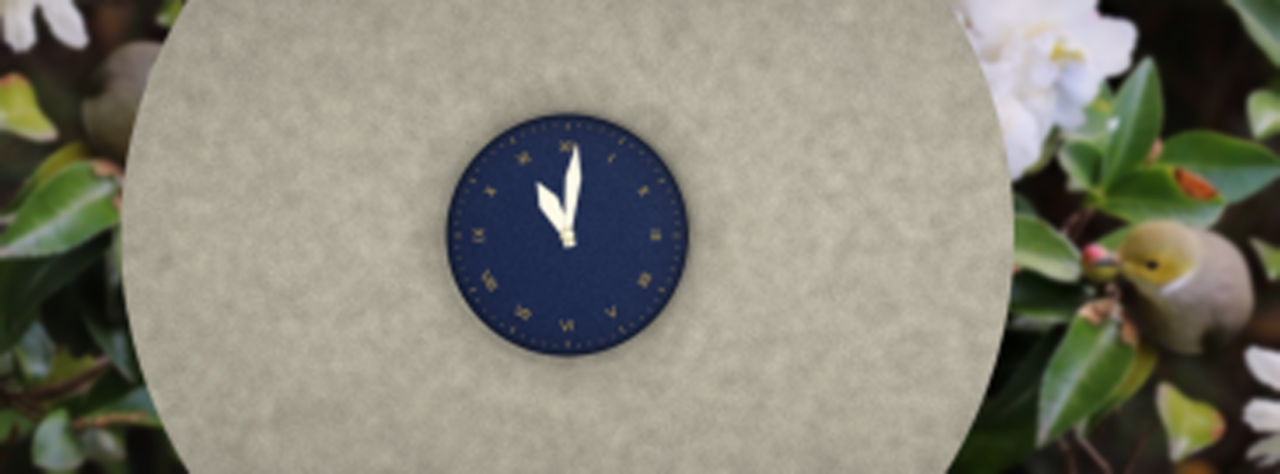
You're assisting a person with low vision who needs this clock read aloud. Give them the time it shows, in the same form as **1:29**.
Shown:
**11:01**
